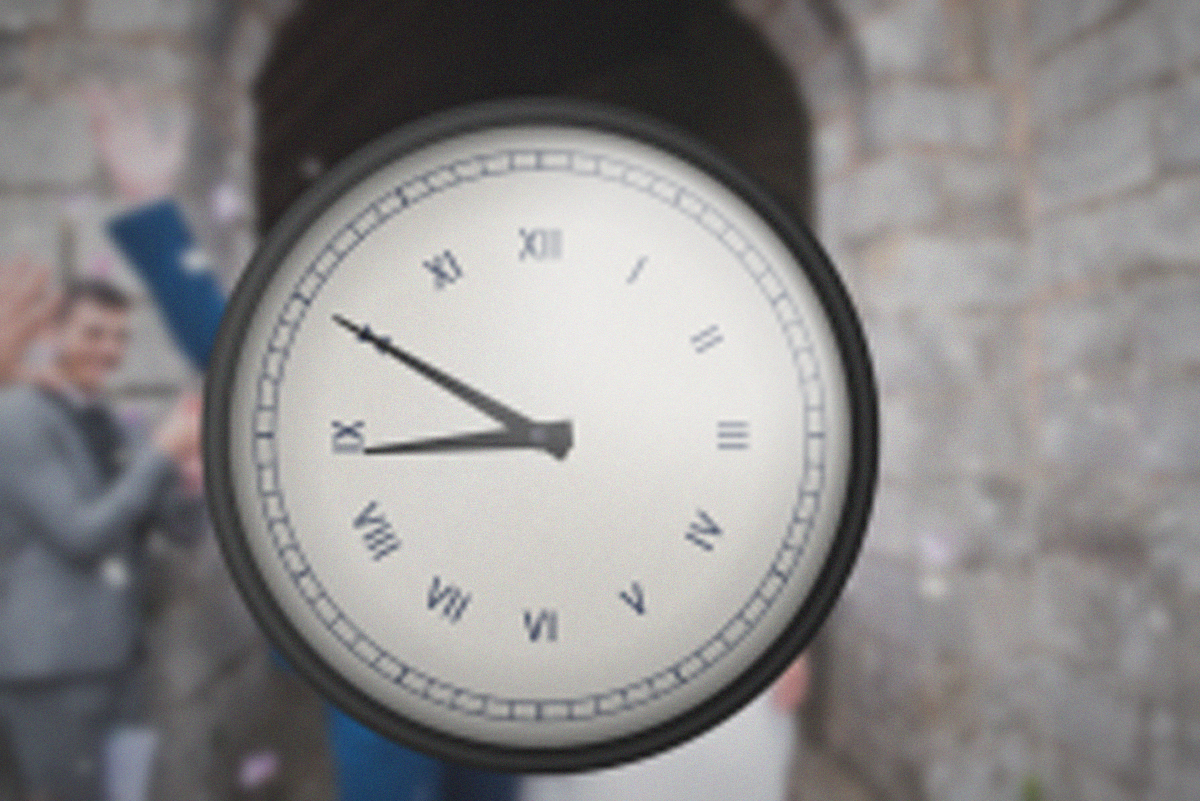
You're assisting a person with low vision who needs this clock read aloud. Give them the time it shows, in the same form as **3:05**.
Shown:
**8:50**
